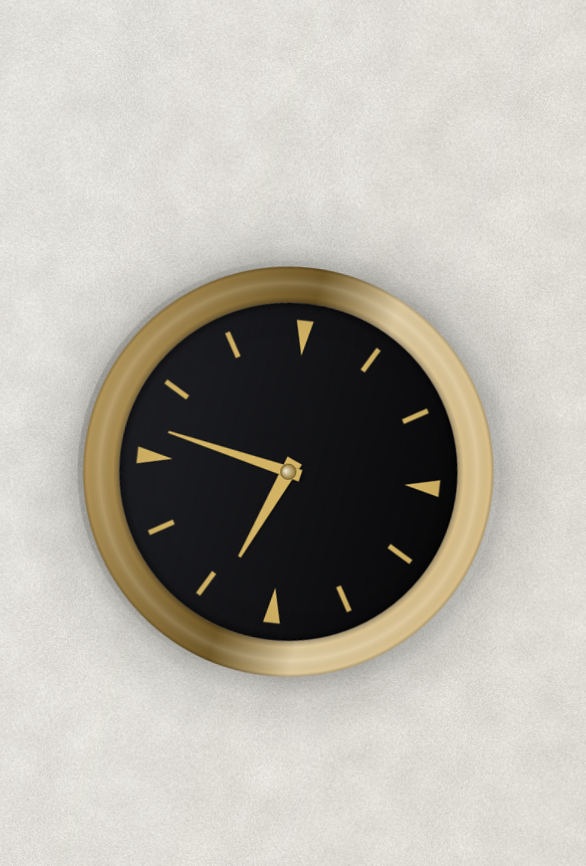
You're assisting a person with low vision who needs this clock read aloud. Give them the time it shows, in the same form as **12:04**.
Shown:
**6:47**
